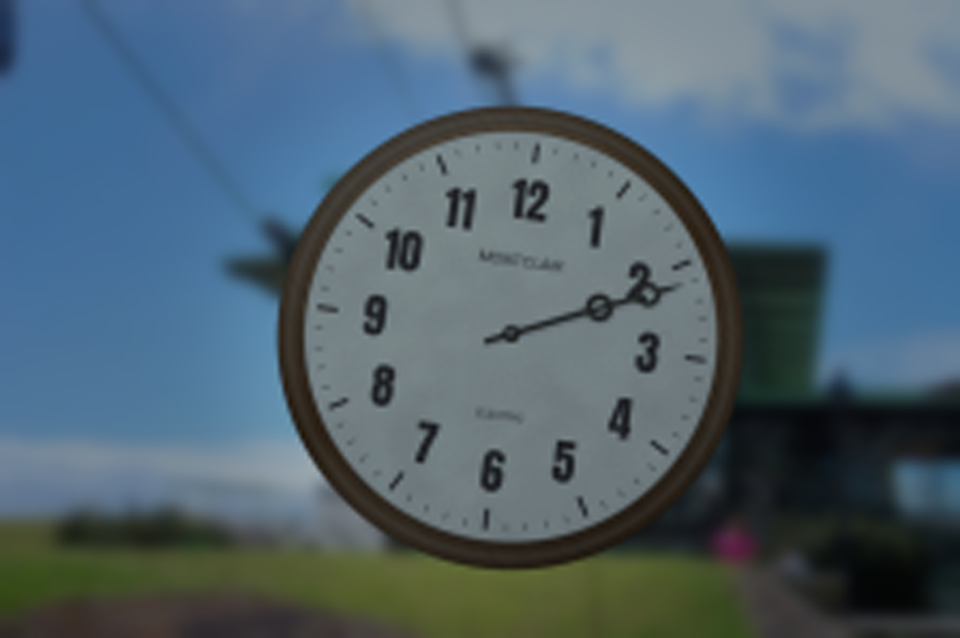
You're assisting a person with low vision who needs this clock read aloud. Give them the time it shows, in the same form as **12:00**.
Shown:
**2:11**
